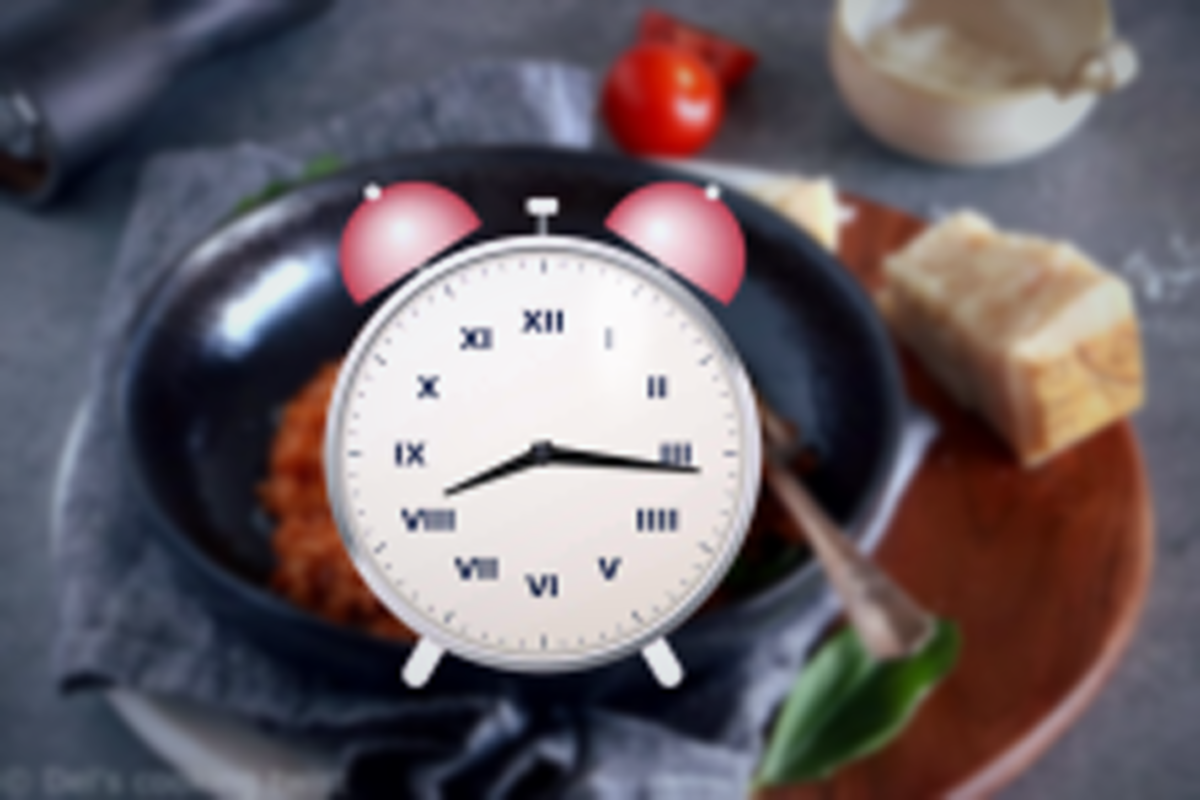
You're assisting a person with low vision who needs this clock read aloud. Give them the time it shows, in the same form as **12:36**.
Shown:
**8:16**
